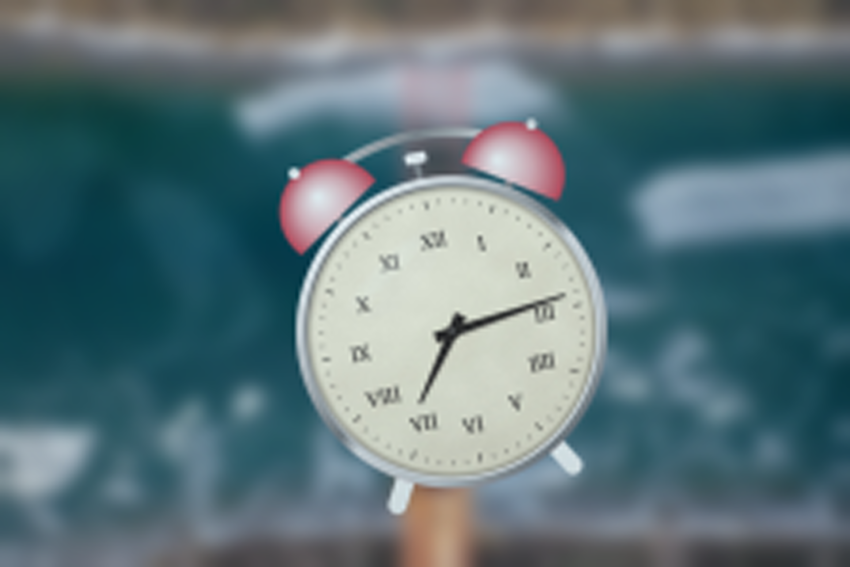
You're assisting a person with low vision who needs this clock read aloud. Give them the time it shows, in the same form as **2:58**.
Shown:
**7:14**
